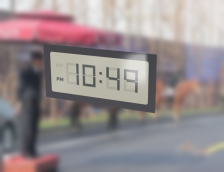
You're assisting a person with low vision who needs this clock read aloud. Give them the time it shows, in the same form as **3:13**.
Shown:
**10:49**
